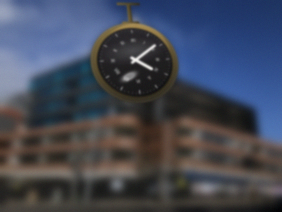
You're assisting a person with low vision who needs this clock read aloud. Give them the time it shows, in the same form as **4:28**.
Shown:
**4:09**
